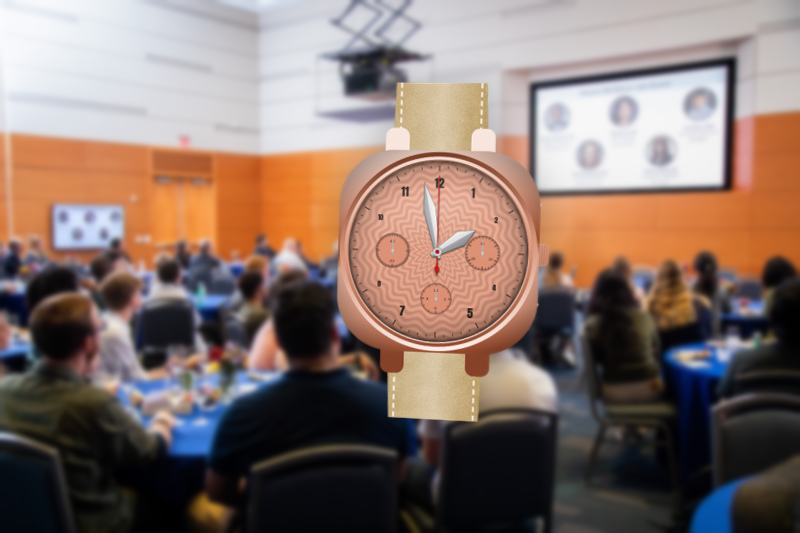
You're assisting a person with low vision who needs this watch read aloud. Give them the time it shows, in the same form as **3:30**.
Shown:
**1:58**
